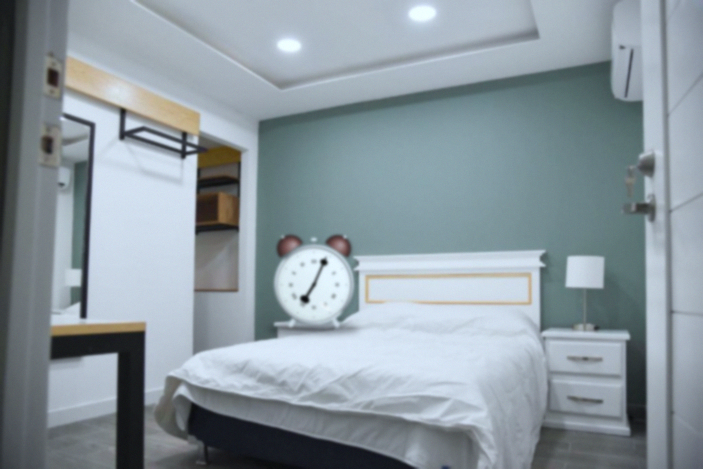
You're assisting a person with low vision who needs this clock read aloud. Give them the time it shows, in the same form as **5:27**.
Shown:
**7:04**
